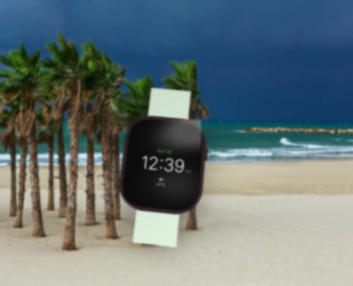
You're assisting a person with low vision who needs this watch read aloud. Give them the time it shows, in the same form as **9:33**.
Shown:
**12:39**
